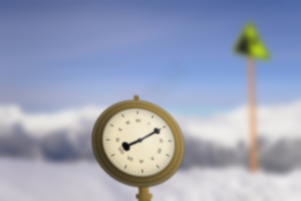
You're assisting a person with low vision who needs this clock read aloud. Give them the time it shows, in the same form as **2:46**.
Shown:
**8:10**
